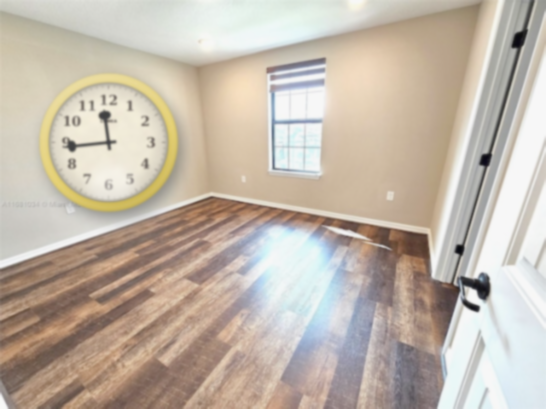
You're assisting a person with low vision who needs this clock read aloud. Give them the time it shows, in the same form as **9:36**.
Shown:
**11:44**
